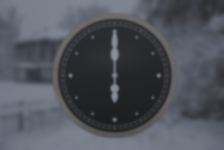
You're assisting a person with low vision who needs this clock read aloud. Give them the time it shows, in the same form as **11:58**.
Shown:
**6:00**
